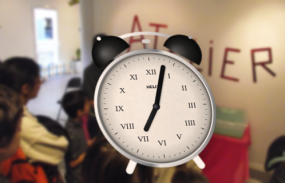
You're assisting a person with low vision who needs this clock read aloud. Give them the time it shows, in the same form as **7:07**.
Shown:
**7:03**
